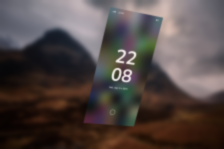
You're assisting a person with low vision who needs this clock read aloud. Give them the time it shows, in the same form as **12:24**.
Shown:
**22:08**
